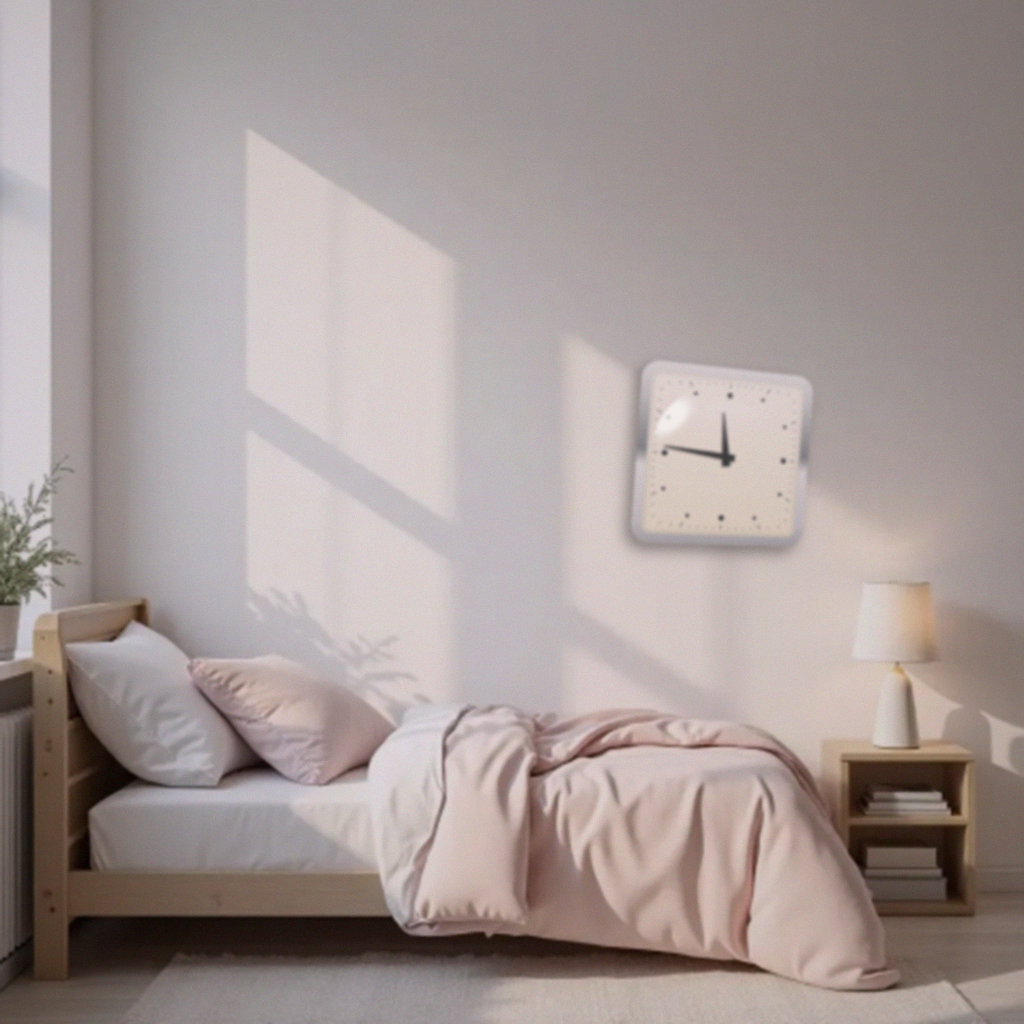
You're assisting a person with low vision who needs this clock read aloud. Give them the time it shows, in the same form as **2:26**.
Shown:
**11:46**
